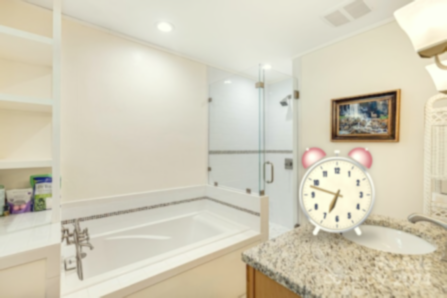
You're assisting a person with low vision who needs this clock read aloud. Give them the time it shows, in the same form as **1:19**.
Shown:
**6:48**
